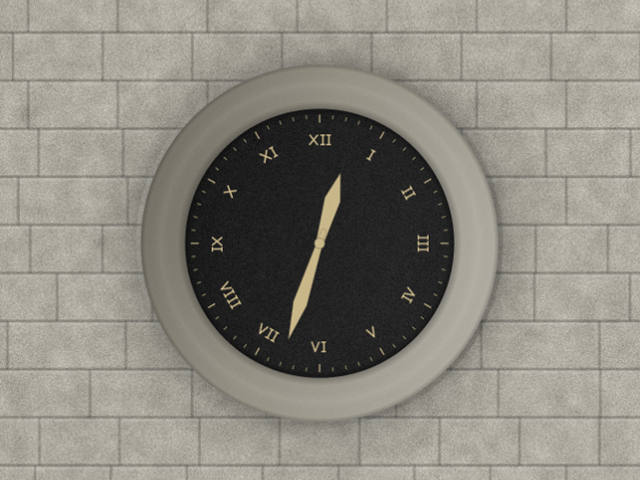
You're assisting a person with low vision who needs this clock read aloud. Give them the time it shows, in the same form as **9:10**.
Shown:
**12:33**
